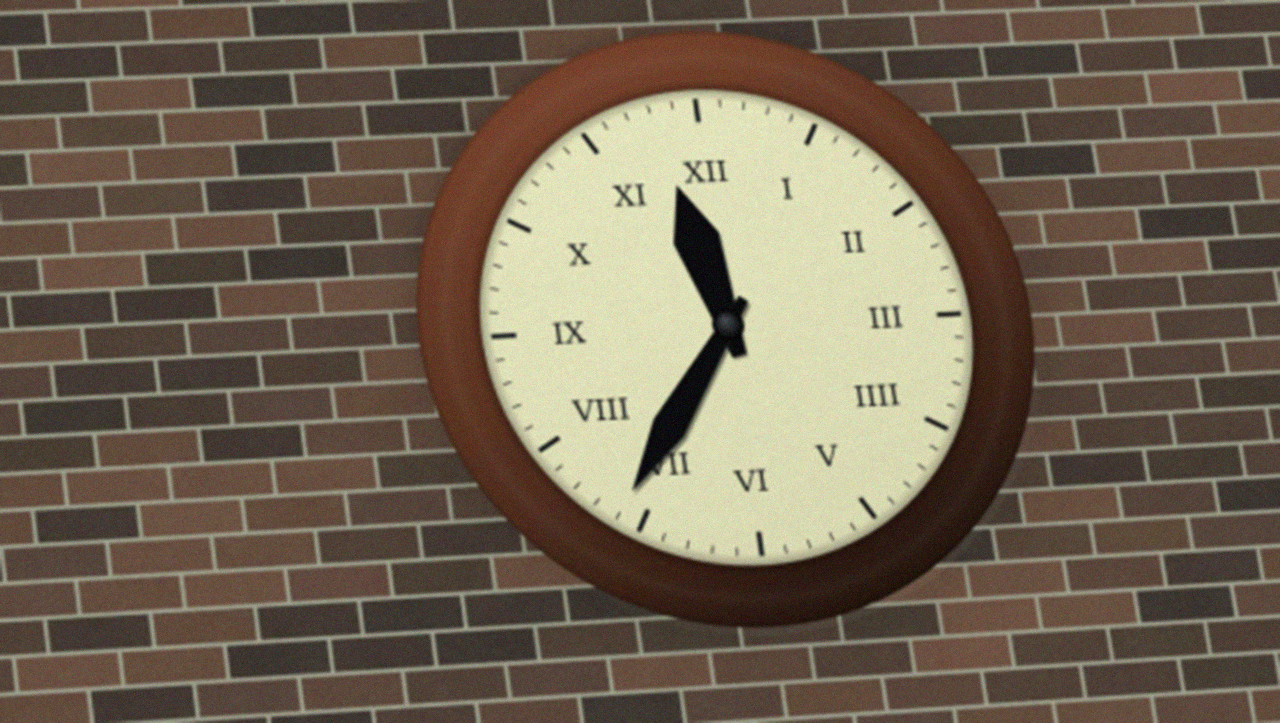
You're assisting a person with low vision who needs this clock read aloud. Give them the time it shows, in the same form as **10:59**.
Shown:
**11:36**
